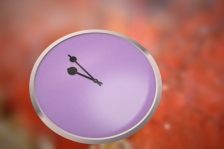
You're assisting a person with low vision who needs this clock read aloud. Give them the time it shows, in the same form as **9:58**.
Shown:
**9:53**
